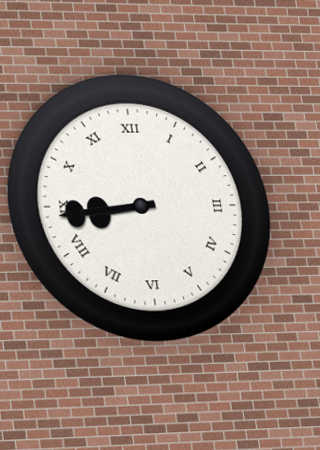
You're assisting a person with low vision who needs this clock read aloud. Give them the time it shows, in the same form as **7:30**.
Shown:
**8:44**
